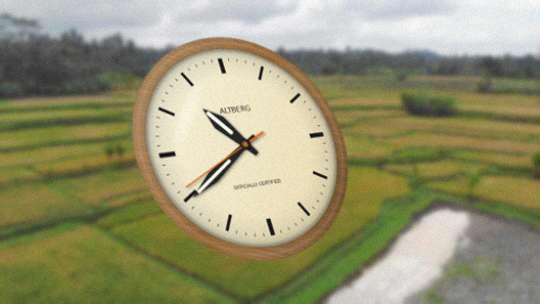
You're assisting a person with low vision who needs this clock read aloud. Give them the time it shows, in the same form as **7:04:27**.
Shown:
**10:39:41**
